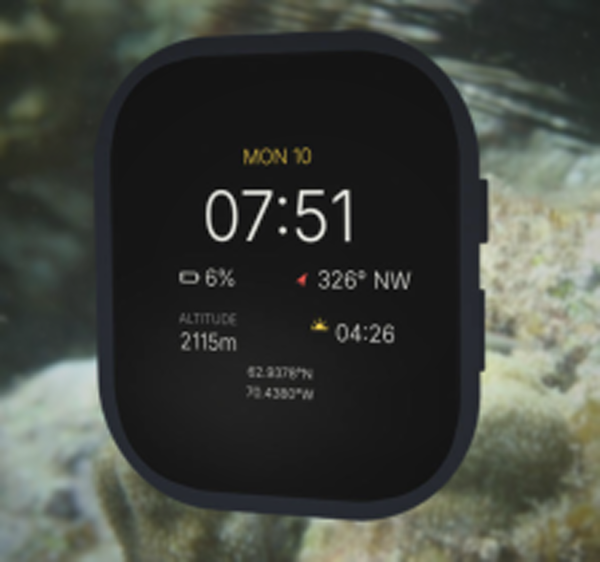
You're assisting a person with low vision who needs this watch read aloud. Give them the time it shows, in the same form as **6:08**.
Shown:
**7:51**
